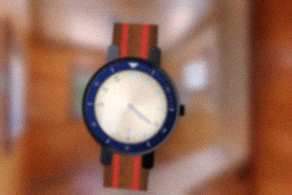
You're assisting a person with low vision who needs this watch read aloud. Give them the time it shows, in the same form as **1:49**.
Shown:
**4:21**
